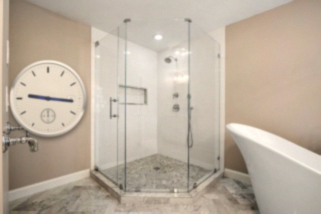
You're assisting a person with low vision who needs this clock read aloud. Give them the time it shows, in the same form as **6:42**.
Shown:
**9:16**
